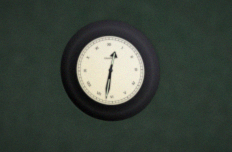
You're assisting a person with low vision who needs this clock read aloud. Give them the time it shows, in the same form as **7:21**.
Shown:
**12:32**
